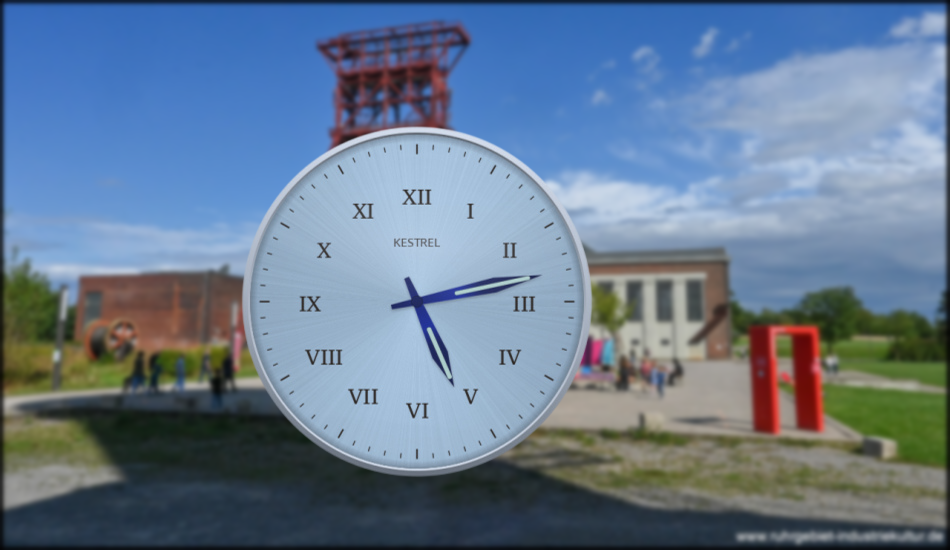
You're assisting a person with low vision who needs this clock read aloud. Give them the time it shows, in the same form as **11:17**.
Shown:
**5:13**
